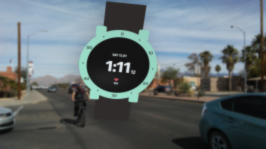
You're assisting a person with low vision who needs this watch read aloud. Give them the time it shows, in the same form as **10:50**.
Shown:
**1:11**
